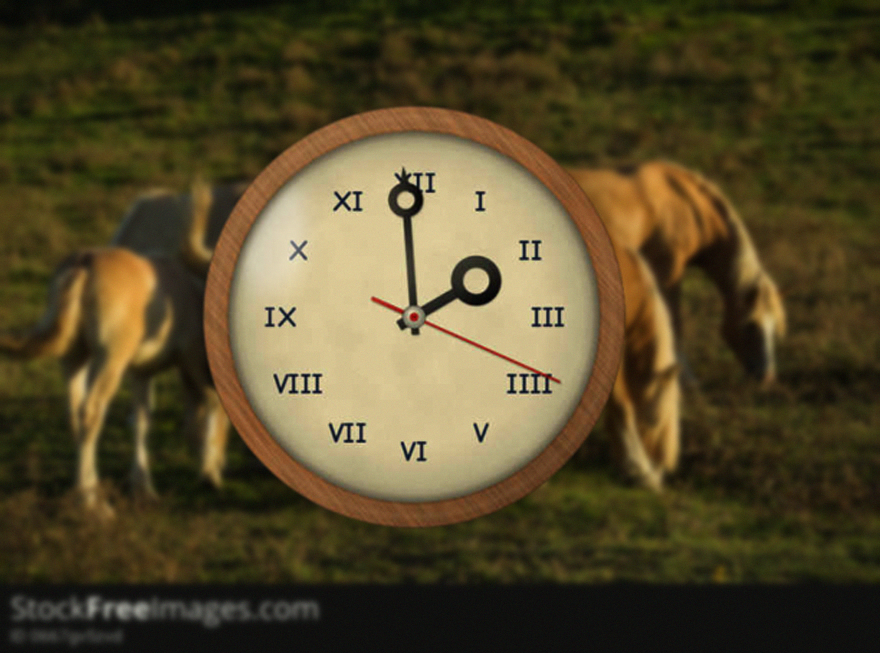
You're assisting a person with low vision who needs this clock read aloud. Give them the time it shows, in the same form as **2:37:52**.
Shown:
**1:59:19**
